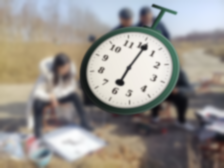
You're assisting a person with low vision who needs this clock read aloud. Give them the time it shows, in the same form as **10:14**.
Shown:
**6:01**
